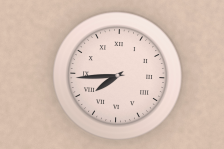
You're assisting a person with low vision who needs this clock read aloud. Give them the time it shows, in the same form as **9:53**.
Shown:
**7:44**
